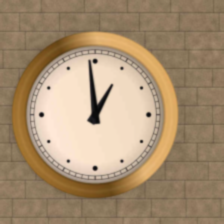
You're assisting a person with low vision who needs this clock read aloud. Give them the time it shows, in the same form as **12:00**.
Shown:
**12:59**
